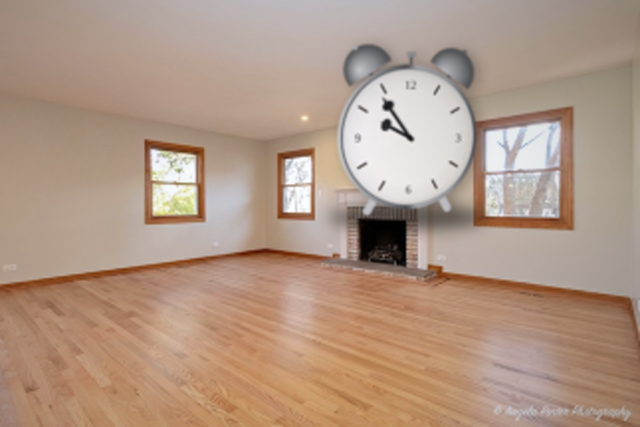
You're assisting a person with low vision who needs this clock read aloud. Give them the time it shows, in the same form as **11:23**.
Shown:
**9:54**
